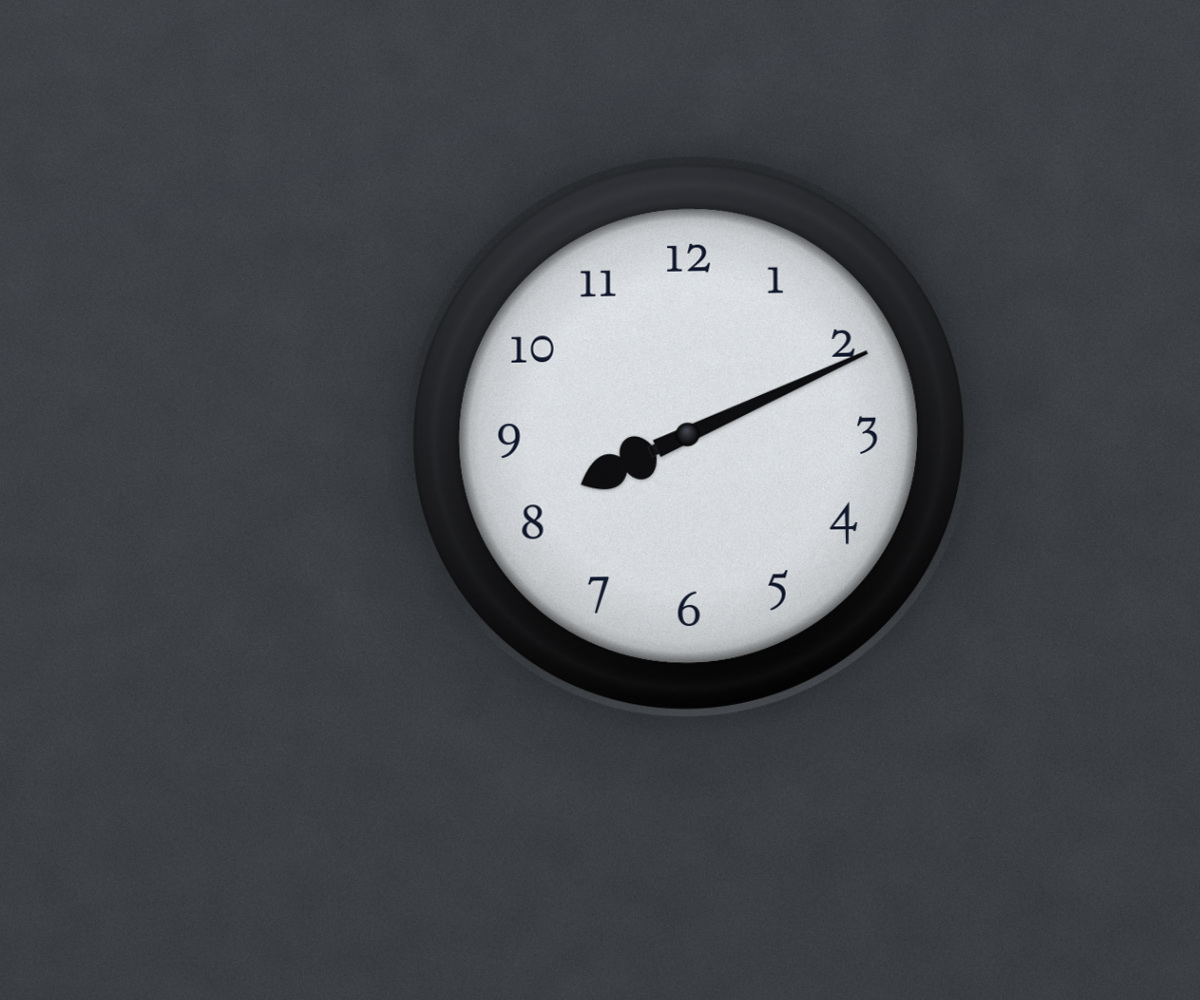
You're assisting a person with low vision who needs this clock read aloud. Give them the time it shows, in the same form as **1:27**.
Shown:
**8:11**
